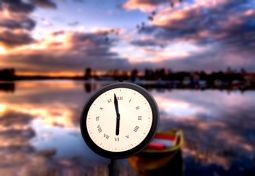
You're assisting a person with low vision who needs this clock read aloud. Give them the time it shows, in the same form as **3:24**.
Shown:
**5:58**
